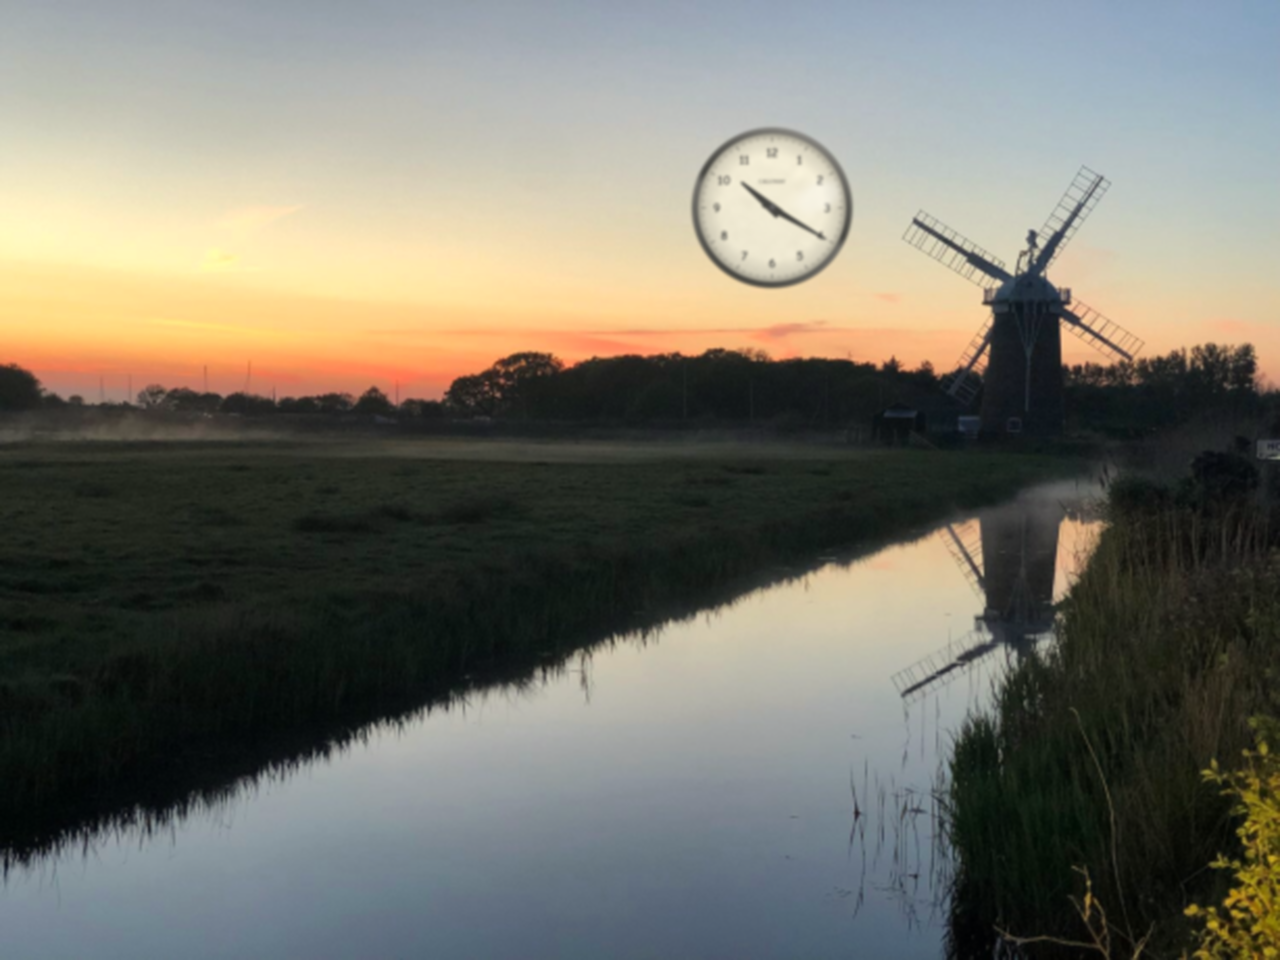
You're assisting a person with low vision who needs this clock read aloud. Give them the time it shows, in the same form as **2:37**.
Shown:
**10:20**
